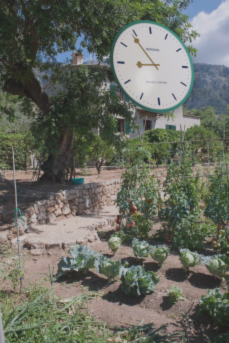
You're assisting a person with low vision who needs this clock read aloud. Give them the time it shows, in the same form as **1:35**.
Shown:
**8:54**
